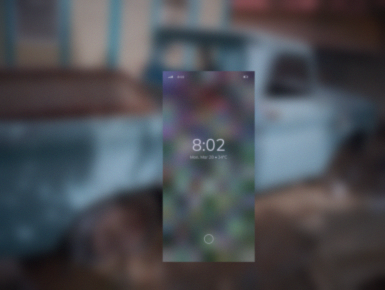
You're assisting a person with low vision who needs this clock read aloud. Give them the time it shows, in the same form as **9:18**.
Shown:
**8:02**
